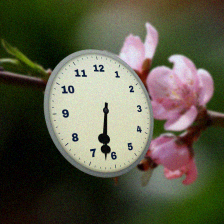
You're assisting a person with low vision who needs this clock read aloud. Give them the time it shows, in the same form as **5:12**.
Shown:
**6:32**
